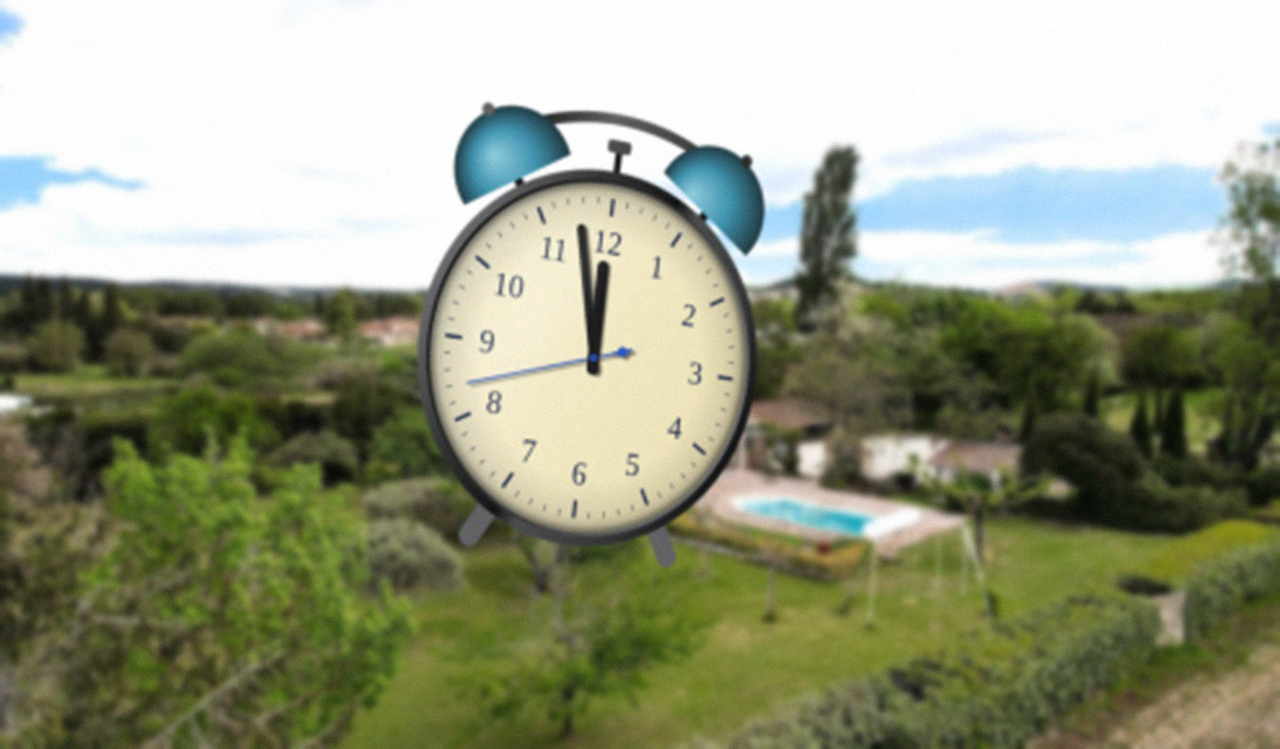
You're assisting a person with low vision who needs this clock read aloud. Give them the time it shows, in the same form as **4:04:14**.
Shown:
**11:57:42**
